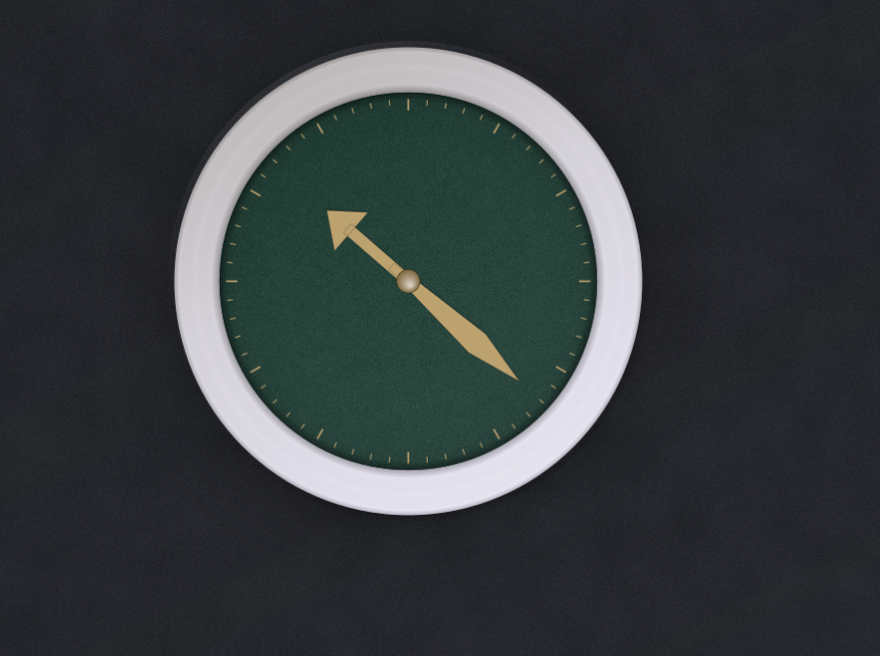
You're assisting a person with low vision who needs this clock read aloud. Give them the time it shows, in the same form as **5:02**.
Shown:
**10:22**
